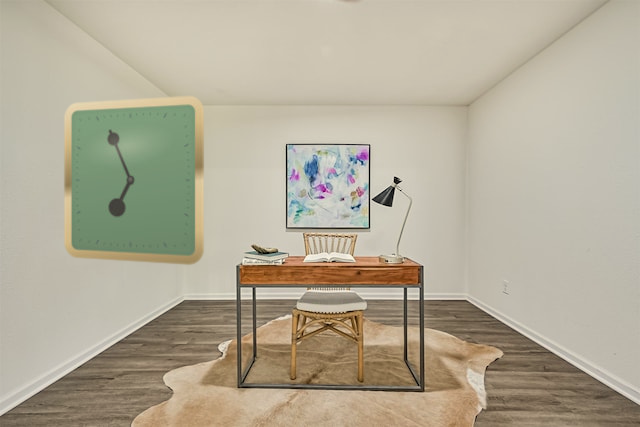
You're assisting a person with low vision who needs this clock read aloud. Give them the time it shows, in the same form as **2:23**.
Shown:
**6:56**
